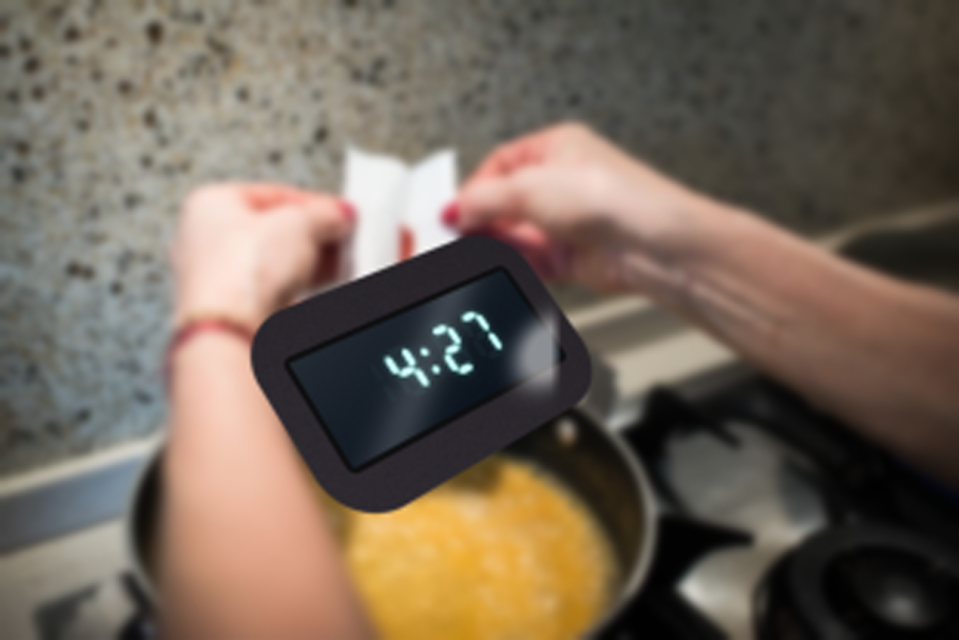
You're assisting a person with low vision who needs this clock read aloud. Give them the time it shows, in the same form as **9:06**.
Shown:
**4:27**
